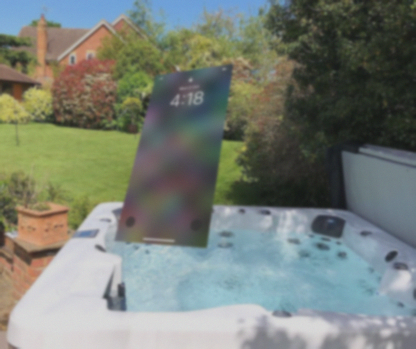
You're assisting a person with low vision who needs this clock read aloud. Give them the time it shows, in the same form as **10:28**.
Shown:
**4:18**
